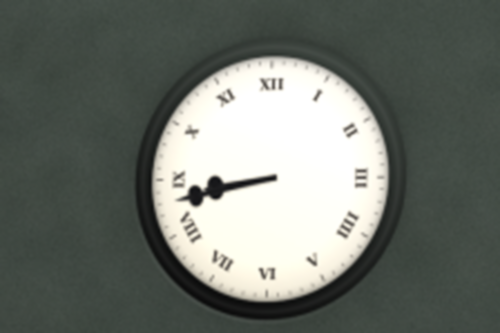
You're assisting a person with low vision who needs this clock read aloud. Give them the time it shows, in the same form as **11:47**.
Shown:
**8:43**
